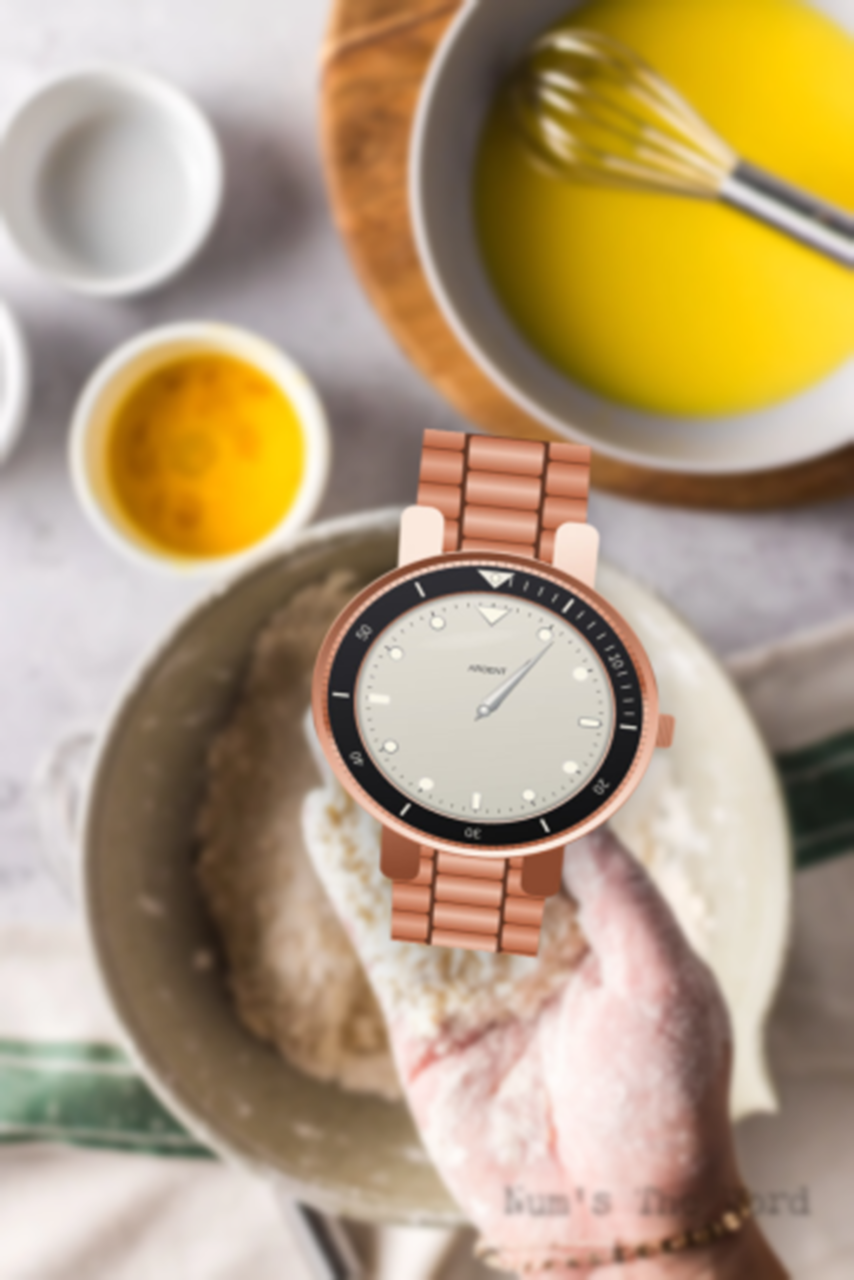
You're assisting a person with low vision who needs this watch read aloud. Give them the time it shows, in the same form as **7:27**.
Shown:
**1:06**
